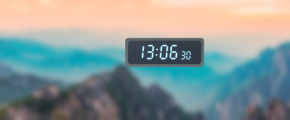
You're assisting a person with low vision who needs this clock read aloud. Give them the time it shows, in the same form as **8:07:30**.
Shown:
**13:06:30**
